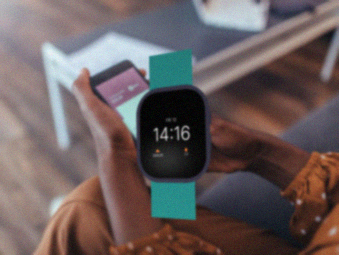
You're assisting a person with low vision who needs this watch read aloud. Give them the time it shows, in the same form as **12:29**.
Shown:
**14:16**
